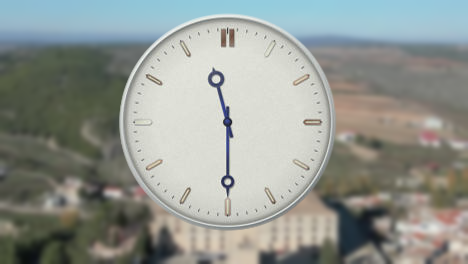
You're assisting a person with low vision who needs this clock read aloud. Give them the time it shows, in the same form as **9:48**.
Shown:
**11:30**
